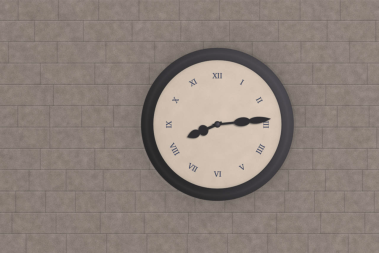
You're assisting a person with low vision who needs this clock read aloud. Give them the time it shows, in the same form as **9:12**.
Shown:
**8:14**
